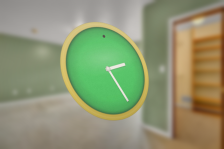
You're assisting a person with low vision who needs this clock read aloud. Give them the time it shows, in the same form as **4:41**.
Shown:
**2:25**
